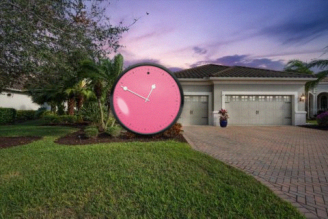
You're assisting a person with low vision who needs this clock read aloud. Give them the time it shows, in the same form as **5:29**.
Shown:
**12:49**
